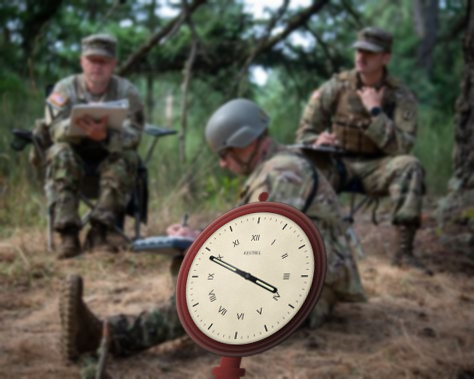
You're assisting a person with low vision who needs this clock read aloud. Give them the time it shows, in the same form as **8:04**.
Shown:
**3:49**
